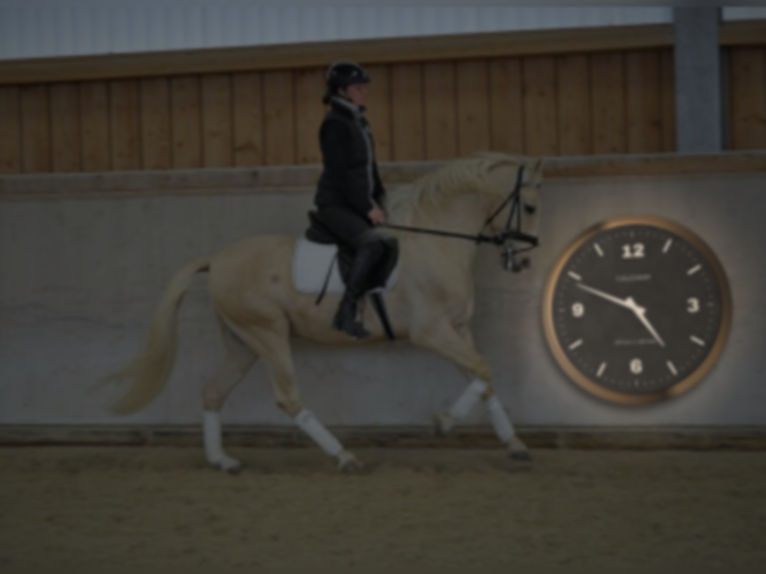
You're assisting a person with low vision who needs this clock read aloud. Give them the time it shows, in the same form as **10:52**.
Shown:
**4:49**
